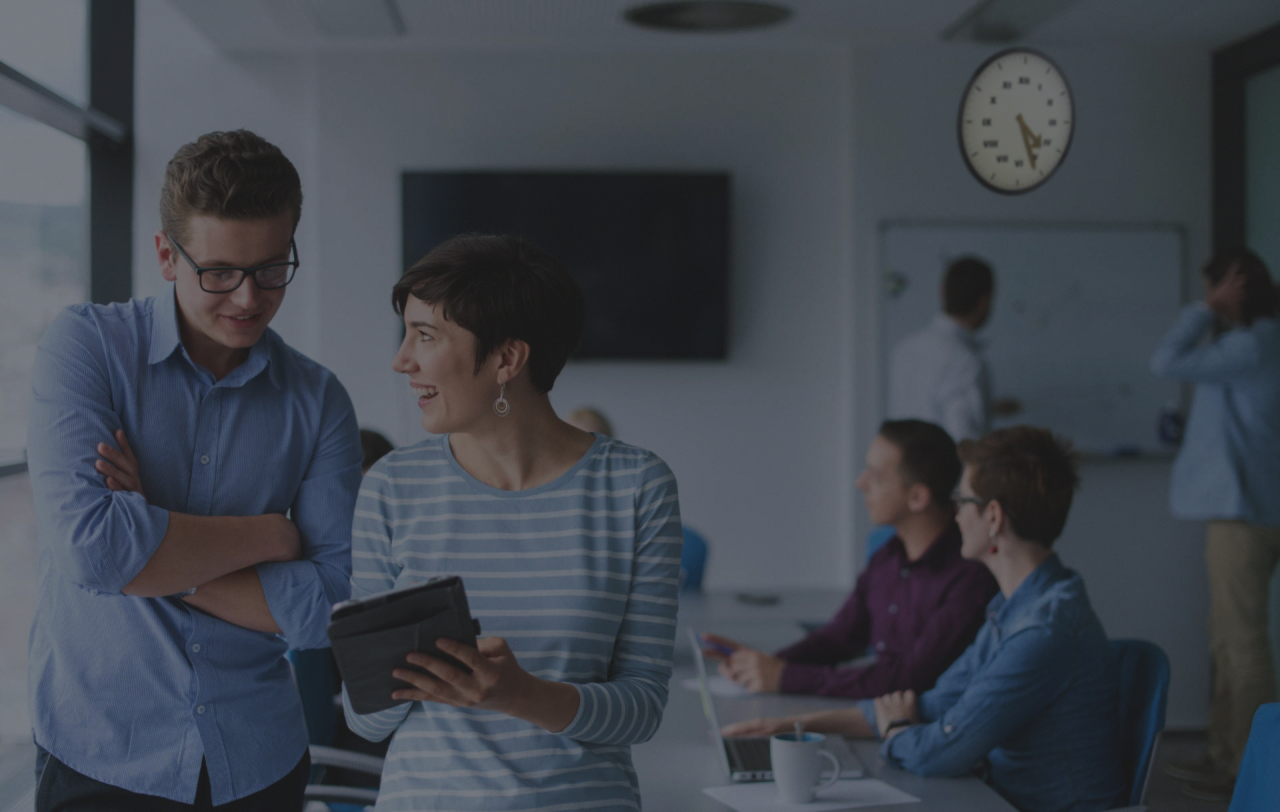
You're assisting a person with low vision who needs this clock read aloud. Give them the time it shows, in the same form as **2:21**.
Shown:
**4:26**
